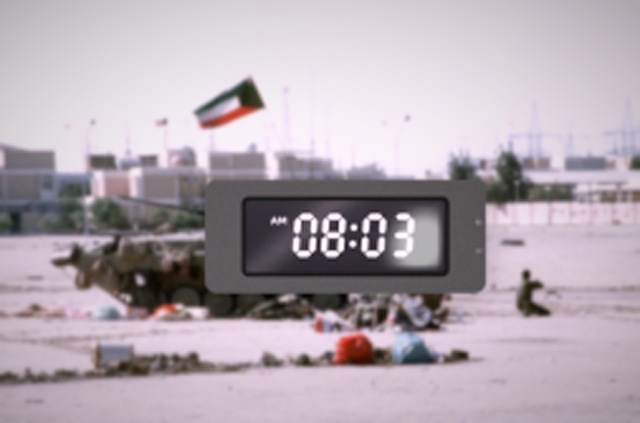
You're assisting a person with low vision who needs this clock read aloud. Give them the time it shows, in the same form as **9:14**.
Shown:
**8:03**
